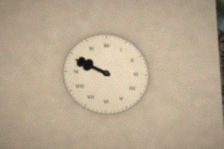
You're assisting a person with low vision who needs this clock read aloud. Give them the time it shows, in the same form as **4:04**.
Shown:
**9:49**
